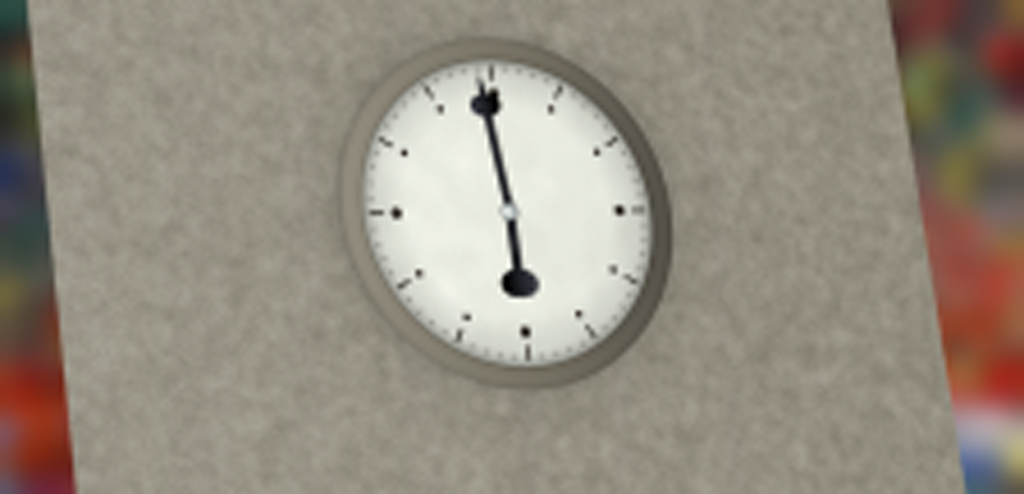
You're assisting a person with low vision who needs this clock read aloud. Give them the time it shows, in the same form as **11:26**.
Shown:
**5:59**
